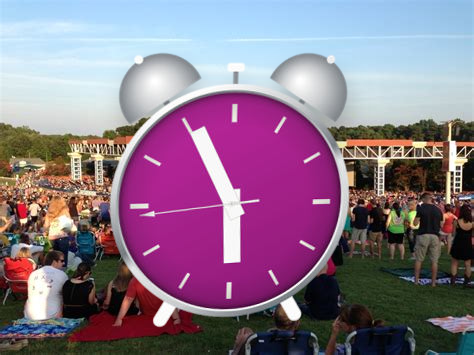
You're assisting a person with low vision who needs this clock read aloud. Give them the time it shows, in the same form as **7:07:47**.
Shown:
**5:55:44**
